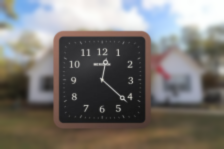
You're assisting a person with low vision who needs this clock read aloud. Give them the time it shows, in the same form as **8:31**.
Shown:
**12:22**
